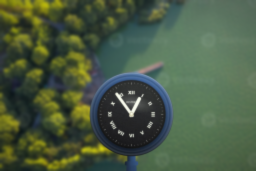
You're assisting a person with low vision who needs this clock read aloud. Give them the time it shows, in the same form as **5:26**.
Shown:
**12:54**
